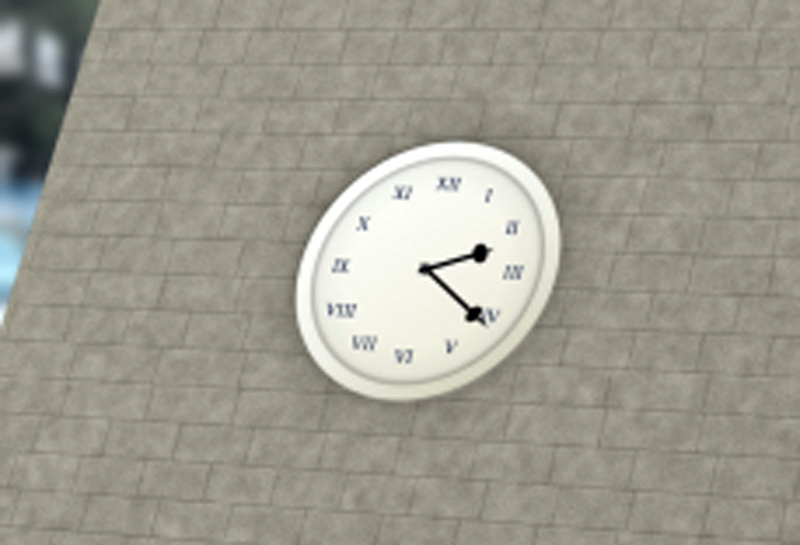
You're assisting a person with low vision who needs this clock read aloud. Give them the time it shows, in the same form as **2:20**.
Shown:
**2:21**
